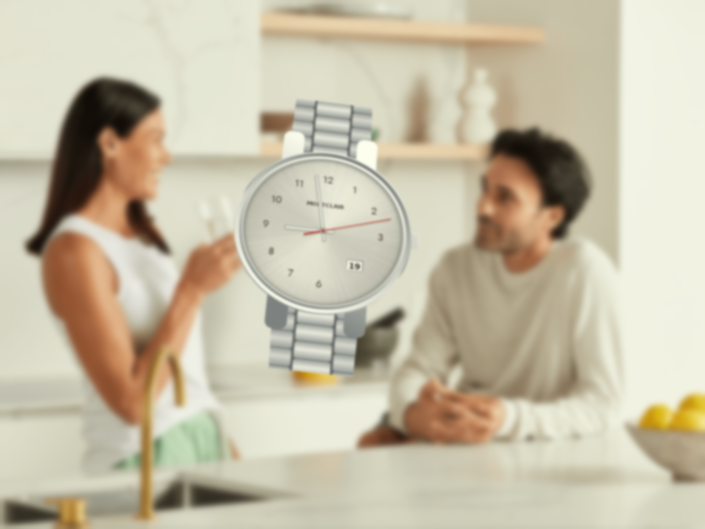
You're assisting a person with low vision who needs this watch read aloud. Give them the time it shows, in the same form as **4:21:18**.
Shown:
**8:58:12**
